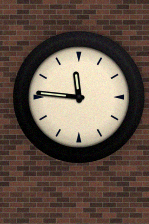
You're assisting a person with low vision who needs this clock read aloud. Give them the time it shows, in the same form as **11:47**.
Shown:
**11:46**
